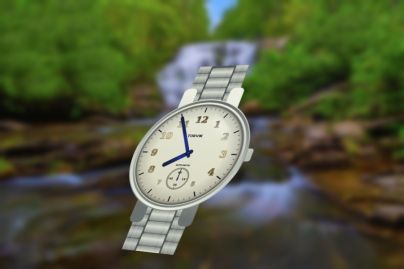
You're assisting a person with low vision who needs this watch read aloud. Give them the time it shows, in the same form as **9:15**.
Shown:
**7:55**
